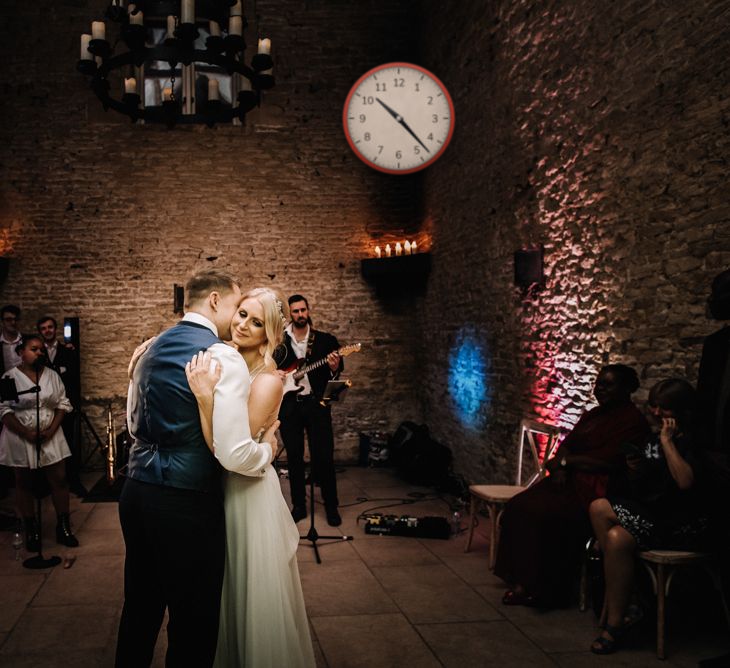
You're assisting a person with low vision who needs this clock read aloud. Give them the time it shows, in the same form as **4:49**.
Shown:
**10:23**
